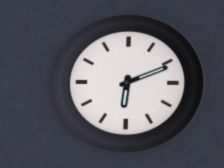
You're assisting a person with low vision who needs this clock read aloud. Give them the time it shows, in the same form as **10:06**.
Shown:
**6:11**
